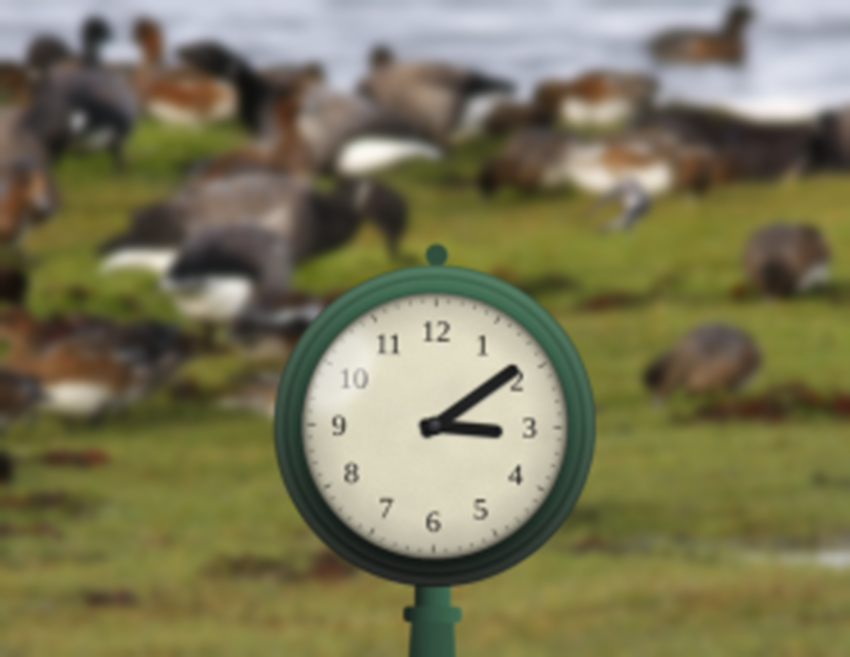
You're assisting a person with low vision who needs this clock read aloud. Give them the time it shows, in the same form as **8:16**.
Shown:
**3:09**
